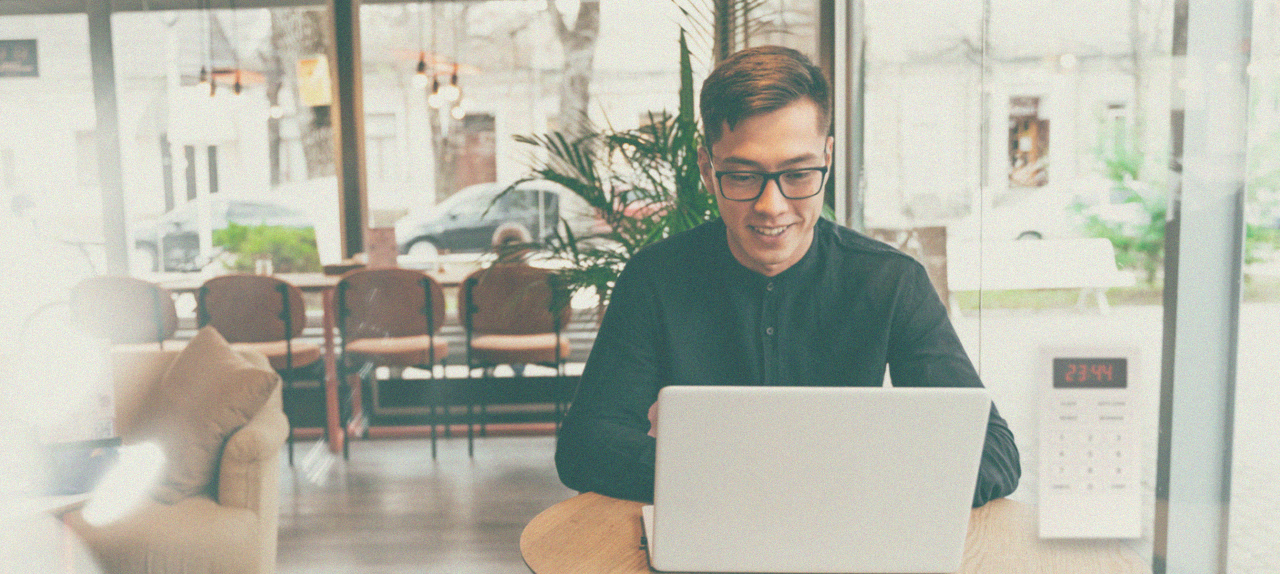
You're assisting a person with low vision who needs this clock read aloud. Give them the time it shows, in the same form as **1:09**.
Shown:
**23:44**
